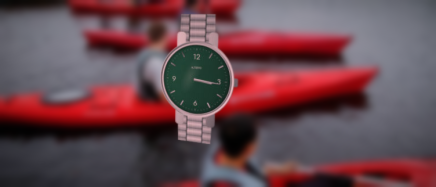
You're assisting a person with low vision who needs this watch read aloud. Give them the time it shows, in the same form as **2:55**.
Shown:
**3:16**
